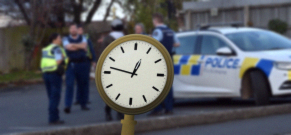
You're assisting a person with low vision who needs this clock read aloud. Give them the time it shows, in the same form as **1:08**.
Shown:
**12:47**
